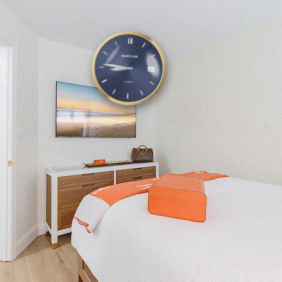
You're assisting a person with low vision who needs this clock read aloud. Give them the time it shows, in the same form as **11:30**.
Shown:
**8:46**
